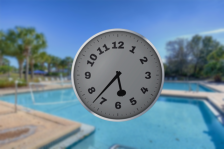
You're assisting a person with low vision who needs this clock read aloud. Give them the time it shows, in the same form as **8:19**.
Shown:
**5:37**
